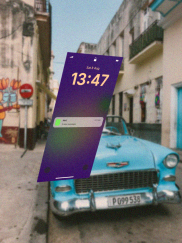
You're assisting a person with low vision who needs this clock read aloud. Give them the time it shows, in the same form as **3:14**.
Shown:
**13:47**
